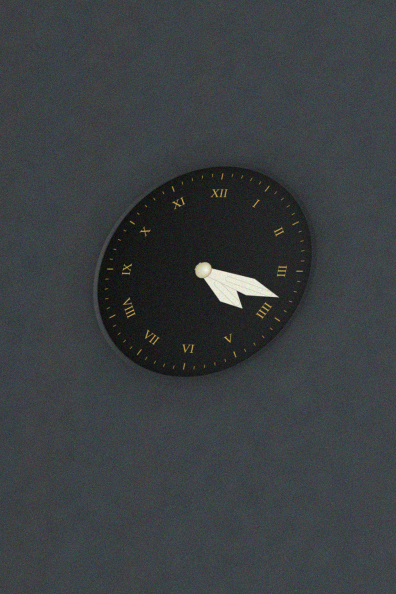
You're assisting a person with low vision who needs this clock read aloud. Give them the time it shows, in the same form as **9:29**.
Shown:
**4:18**
